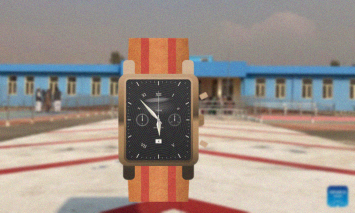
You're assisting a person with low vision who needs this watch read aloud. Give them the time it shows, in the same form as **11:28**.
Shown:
**5:53**
